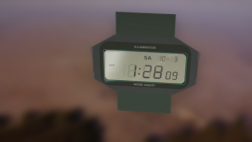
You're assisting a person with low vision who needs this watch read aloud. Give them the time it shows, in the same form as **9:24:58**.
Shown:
**1:28:09**
